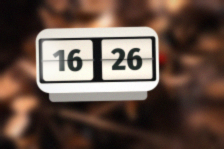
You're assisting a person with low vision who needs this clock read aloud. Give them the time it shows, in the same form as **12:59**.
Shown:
**16:26**
